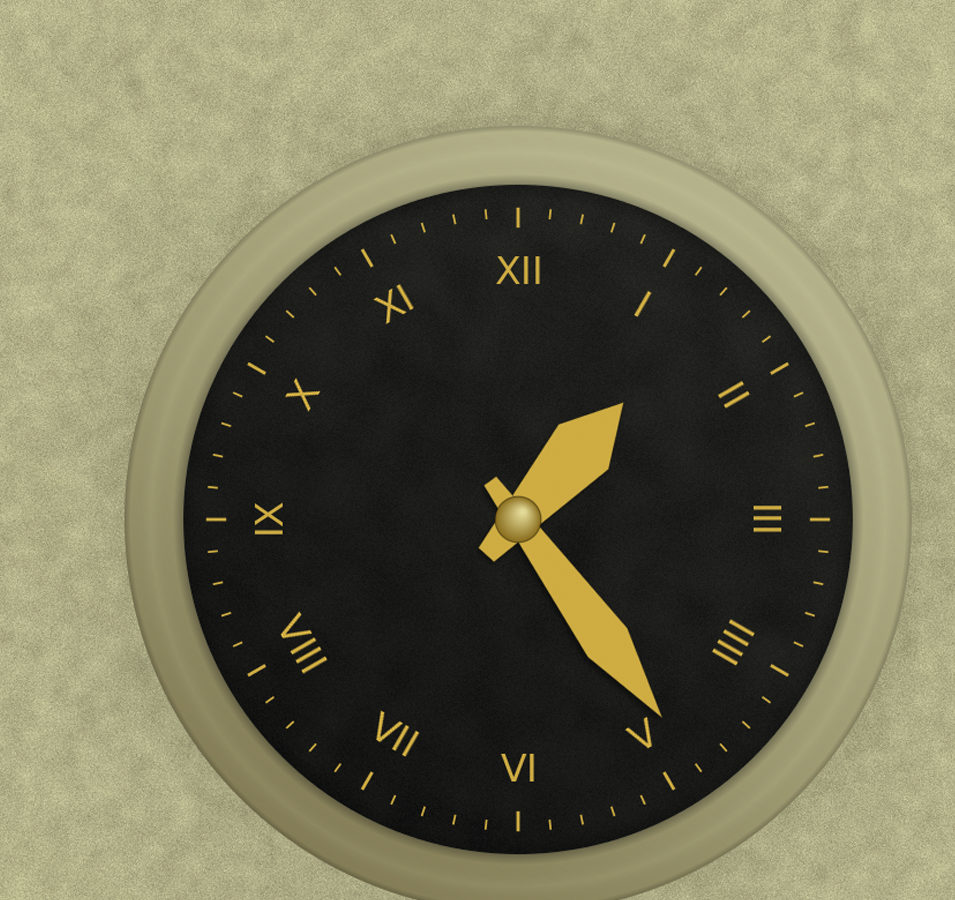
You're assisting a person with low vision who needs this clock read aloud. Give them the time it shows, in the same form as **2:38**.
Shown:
**1:24**
